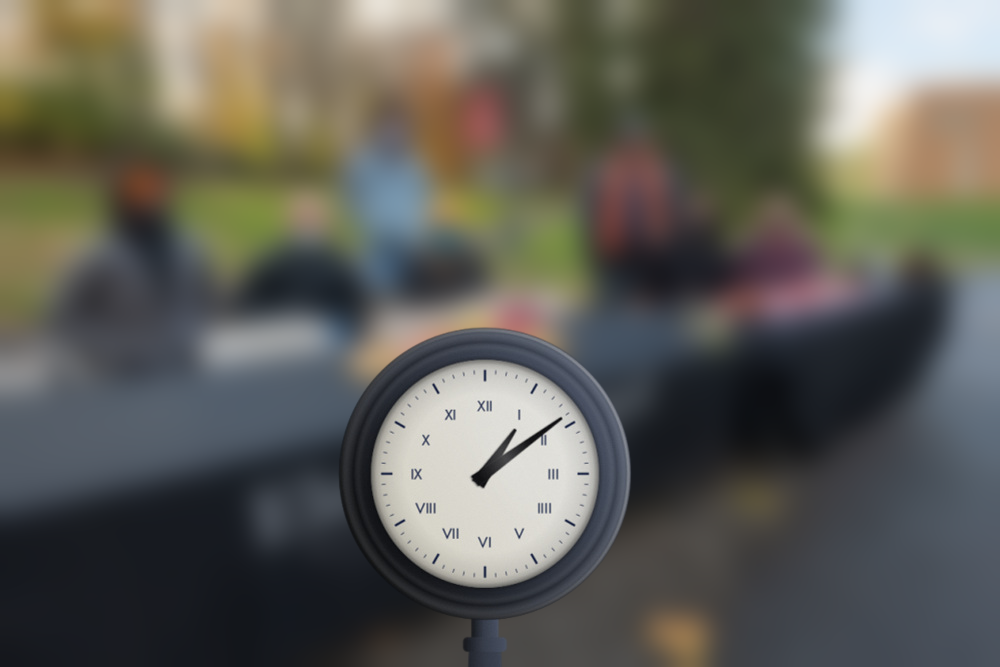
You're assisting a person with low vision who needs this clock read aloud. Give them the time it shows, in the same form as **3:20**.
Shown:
**1:09**
